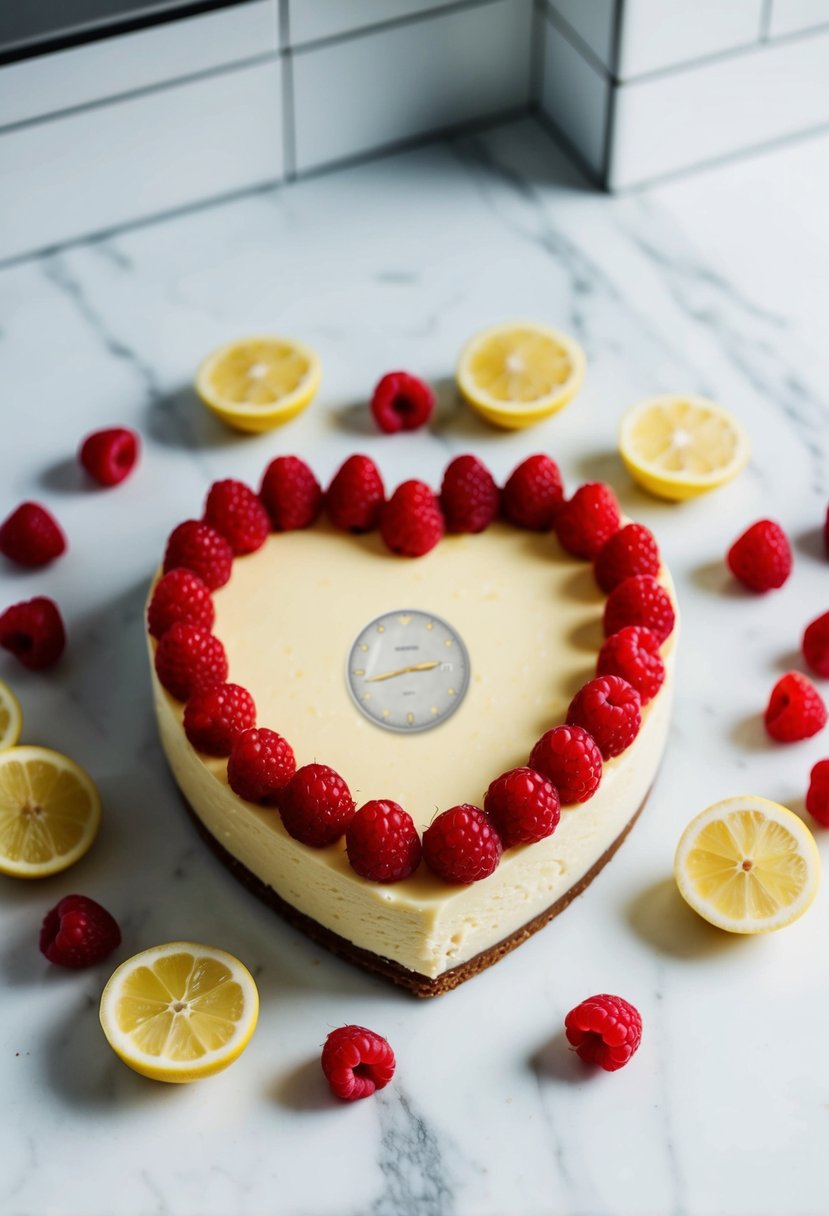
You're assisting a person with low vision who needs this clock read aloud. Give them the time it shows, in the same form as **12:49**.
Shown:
**2:43**
